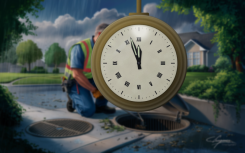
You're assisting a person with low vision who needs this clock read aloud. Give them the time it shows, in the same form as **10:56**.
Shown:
**11:57**
